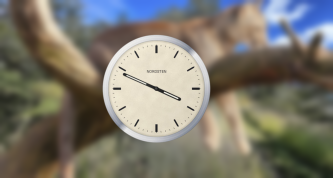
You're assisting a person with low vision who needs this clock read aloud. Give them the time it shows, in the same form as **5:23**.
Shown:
**3:49**
